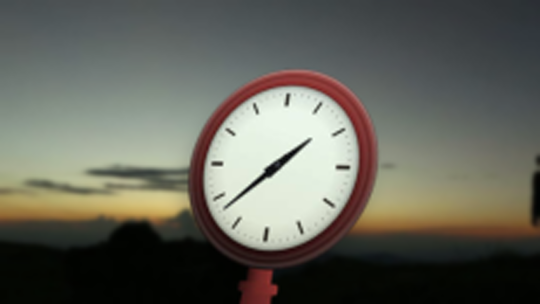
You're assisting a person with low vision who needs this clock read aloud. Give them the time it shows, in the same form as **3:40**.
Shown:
**1:38**
